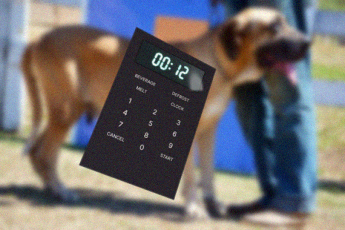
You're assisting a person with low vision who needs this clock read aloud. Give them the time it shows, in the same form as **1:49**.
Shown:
**0:12**
